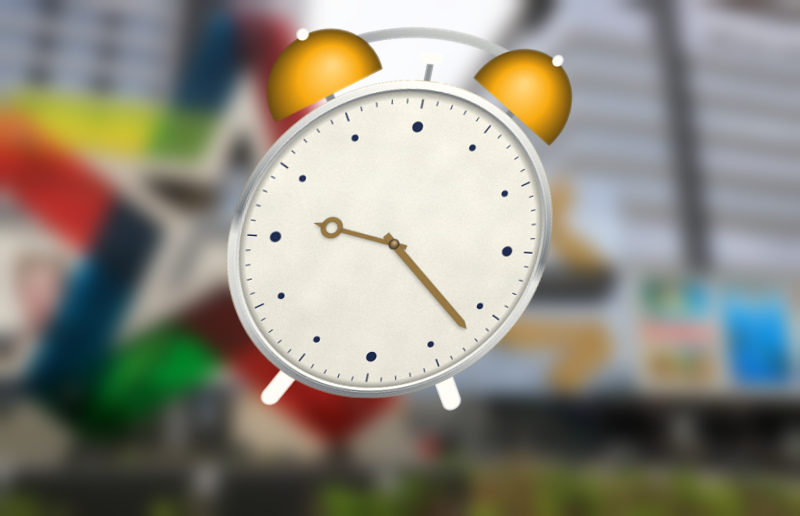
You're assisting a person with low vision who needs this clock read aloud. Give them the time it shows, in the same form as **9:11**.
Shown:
**9:22**
